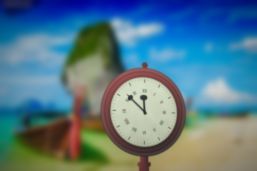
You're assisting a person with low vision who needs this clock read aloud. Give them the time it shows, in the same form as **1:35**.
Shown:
**11:52**
